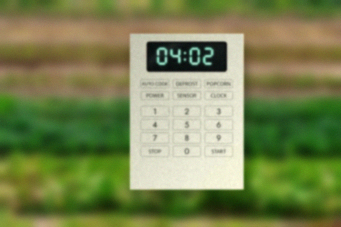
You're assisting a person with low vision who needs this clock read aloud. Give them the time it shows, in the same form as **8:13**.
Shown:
**4:02**
